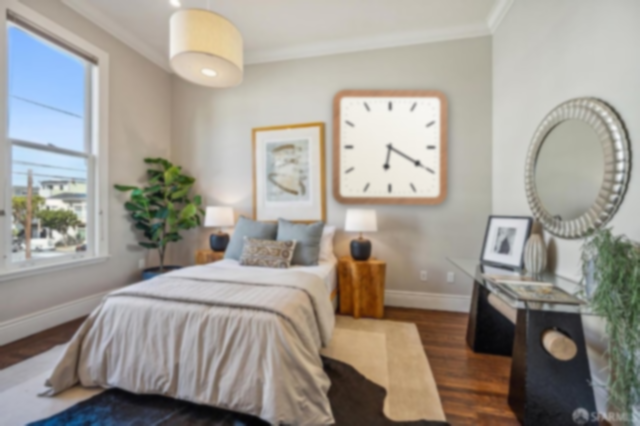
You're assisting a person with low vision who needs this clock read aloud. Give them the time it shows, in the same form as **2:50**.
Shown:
**6:20**
